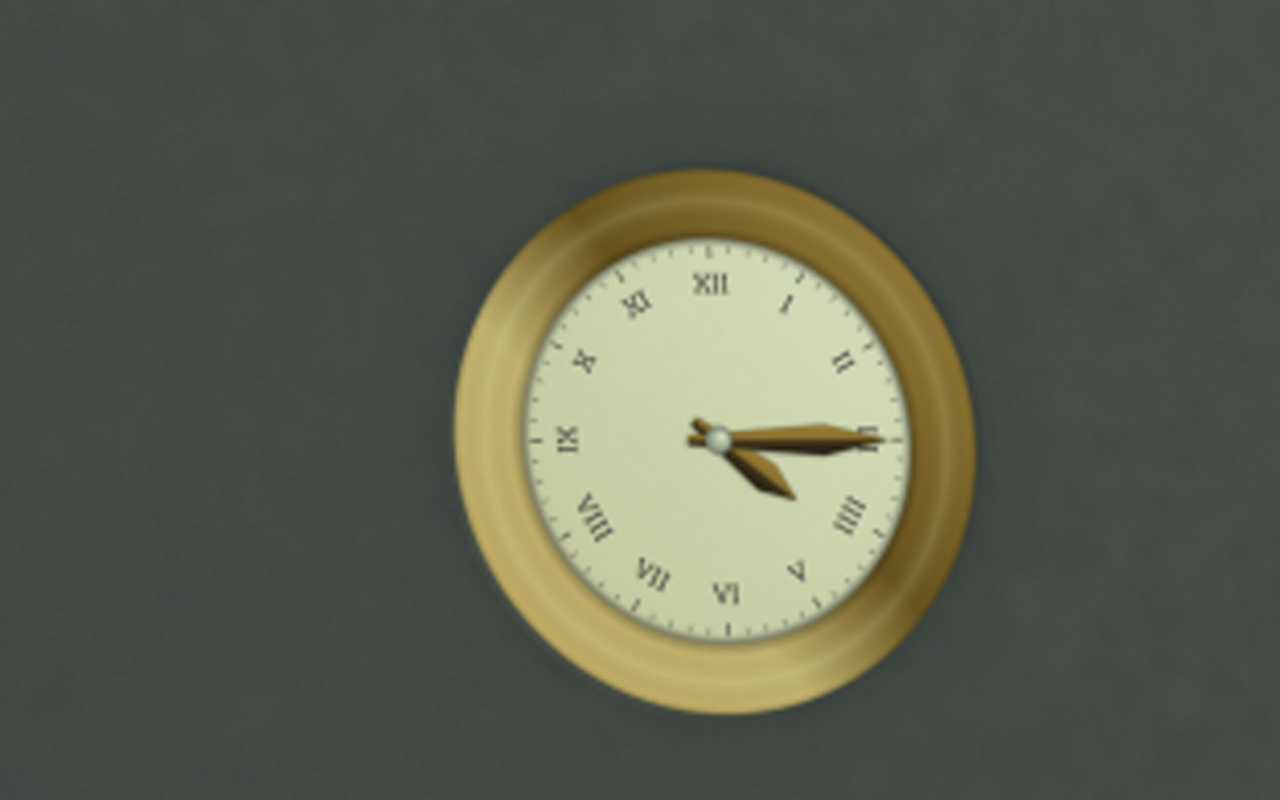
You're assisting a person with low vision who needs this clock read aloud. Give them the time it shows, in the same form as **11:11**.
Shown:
**4:15**
